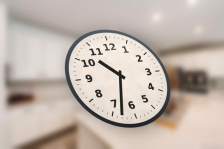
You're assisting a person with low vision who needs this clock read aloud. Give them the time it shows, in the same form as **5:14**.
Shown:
**10:33**
